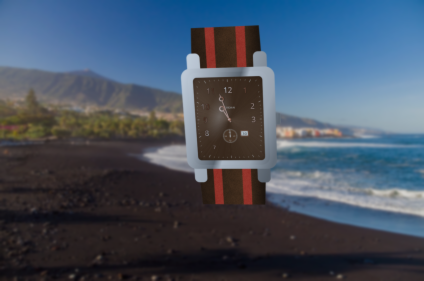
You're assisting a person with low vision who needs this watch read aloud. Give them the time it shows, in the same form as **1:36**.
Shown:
**10:57**
